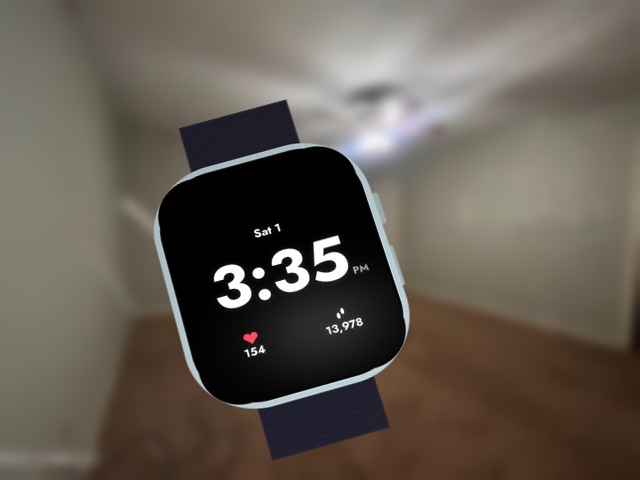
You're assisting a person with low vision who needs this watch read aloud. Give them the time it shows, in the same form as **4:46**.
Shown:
**3:35**
